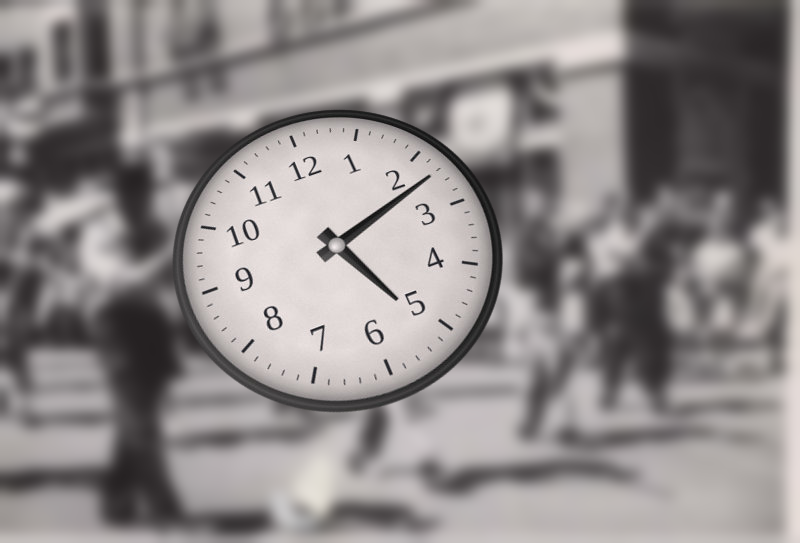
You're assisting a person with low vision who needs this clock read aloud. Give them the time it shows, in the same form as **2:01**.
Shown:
**5:12**
